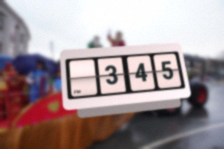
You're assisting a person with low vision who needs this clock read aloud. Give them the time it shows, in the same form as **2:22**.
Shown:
**3:45**
